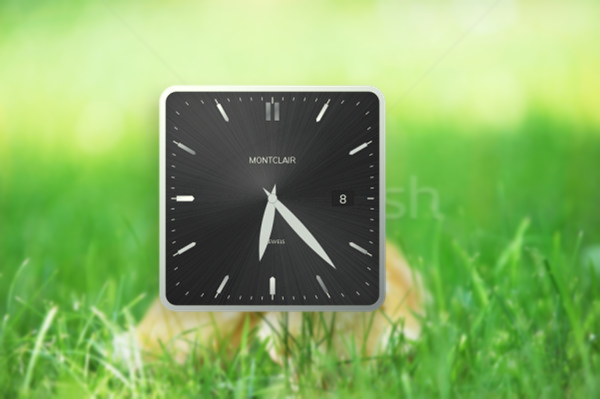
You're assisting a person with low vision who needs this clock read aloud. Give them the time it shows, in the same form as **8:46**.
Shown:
**6:23**
